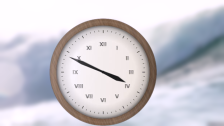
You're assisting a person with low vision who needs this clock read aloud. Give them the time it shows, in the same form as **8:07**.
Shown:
**3:49**
